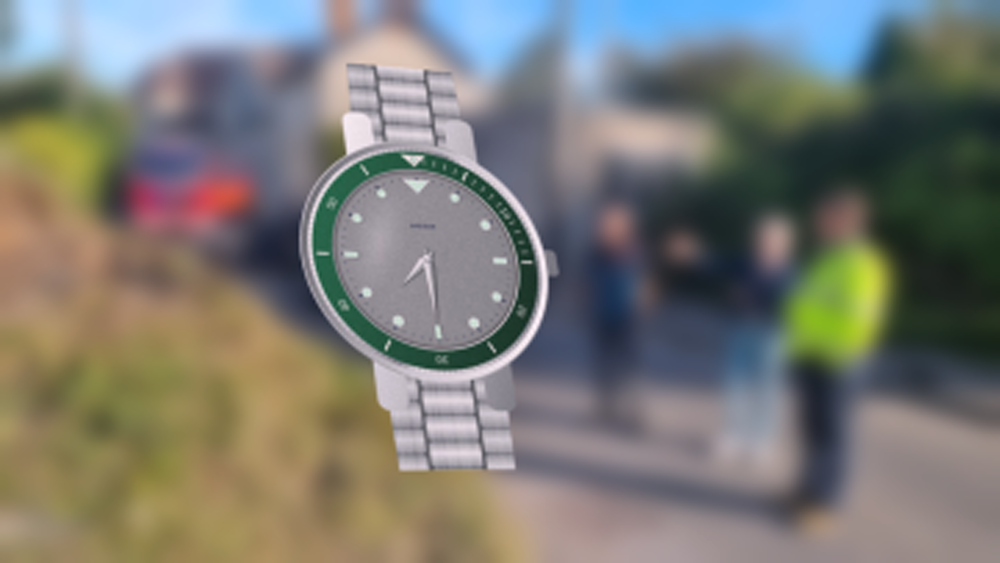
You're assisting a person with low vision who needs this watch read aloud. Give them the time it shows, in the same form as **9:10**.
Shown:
**7:30**
